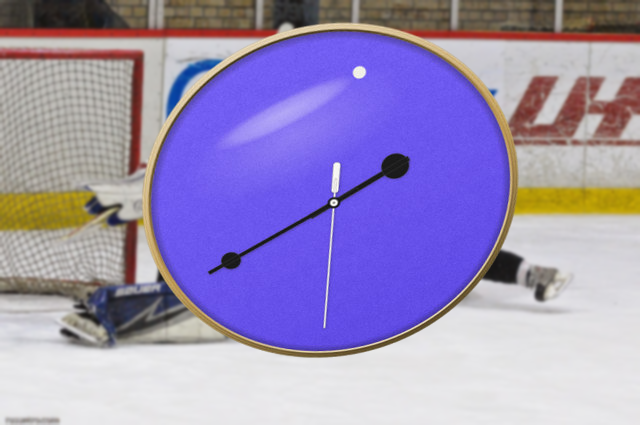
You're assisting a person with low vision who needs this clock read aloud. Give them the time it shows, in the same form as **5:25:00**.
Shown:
**1:38:29**
